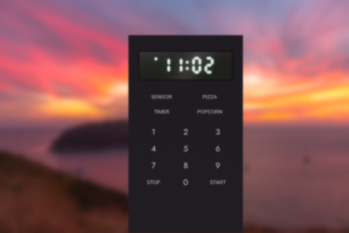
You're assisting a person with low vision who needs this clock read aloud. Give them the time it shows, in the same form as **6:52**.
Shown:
**11:02**
